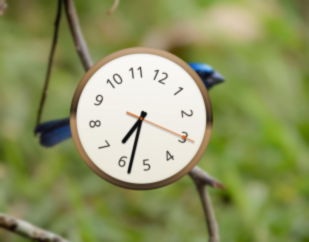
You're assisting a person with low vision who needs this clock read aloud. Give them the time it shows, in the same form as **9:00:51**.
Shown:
**6:28:15**
